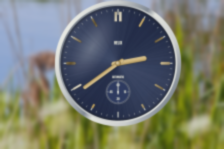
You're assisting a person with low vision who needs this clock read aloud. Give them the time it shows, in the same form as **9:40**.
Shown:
**2:39**
